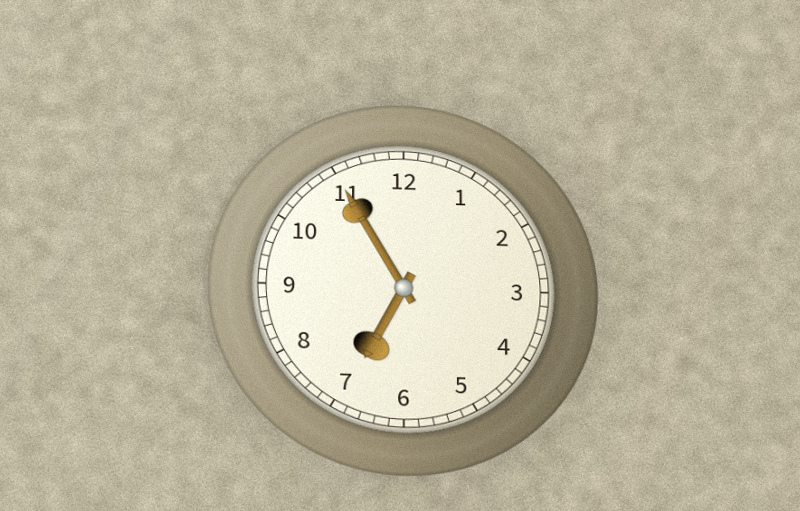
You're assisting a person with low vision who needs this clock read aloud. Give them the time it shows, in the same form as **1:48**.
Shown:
**6:55**
